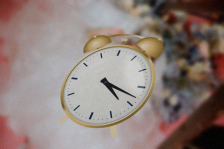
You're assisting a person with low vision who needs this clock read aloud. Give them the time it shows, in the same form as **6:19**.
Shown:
**4:18**
